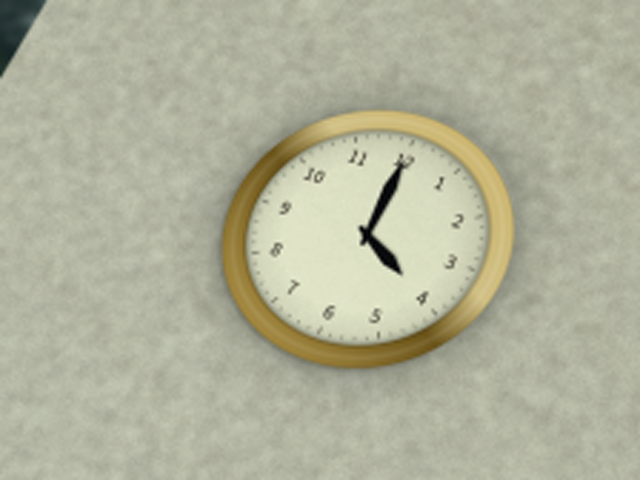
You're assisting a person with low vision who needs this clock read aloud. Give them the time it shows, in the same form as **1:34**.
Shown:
**4:00**
